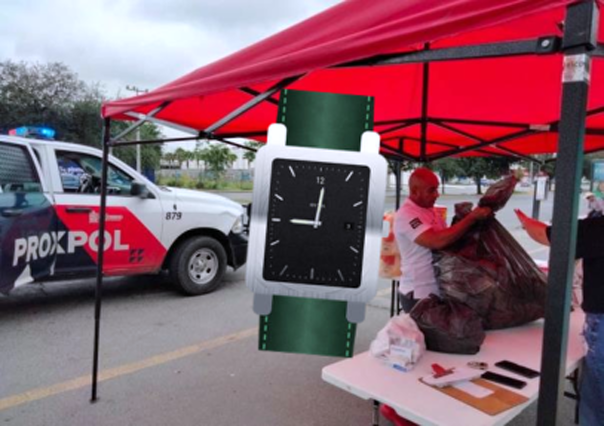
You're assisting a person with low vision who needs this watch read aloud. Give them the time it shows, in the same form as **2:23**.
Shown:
**9:01**
